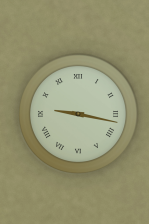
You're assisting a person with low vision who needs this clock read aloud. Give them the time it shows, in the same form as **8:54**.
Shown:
**9:17**
